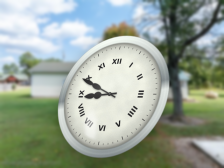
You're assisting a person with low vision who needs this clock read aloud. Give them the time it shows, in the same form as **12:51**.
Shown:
**8:49**
